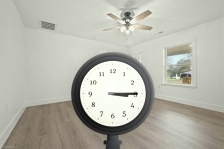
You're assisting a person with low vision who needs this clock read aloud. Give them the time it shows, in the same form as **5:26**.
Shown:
**3:15**
